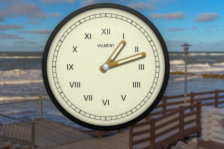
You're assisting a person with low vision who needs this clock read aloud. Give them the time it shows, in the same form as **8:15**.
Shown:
**1:12**
